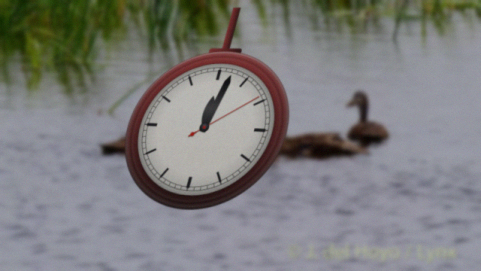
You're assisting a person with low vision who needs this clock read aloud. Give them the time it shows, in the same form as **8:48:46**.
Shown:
**12:02:09**
